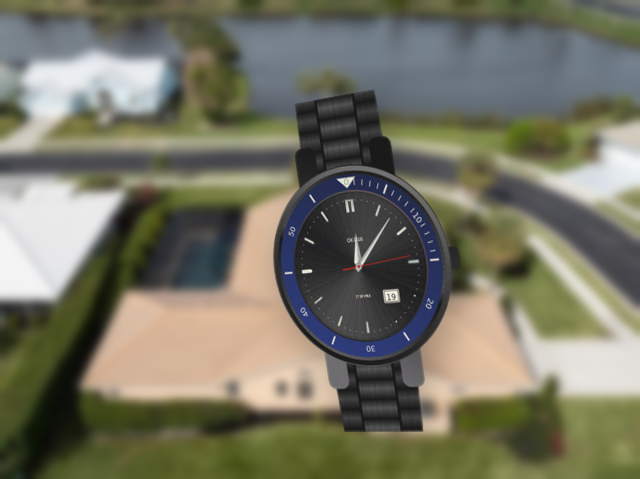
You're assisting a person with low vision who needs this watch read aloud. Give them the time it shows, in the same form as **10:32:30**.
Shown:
**12:07:14**
